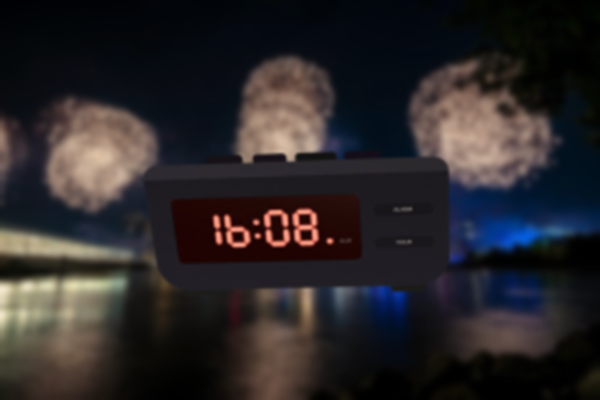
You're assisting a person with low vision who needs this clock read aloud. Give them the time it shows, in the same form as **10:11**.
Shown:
**16:08**
